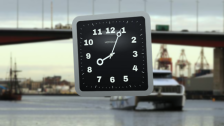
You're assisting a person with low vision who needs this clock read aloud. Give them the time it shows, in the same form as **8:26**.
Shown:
**8:04**
